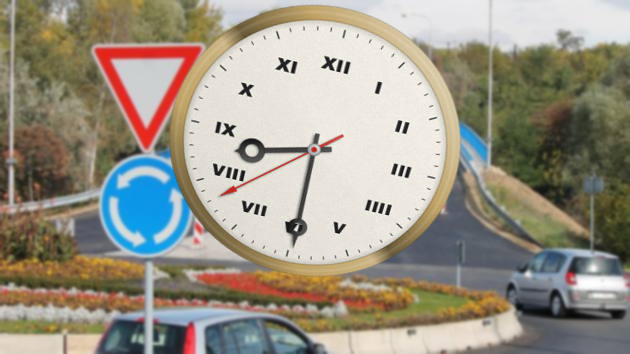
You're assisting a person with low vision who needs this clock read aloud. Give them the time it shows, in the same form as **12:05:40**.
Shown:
**8:29:38**
